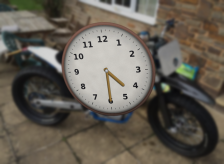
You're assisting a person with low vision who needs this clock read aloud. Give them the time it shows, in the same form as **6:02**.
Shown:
**4:30**
